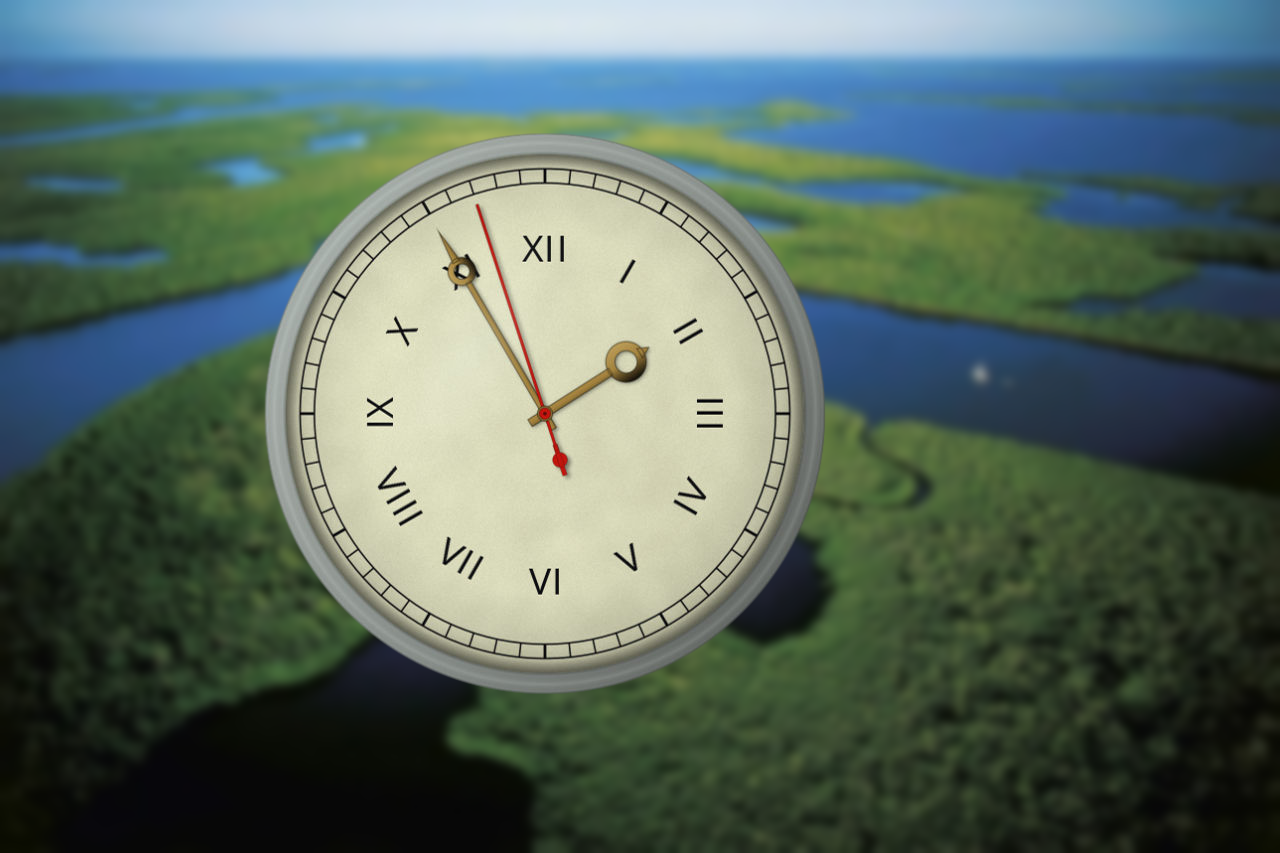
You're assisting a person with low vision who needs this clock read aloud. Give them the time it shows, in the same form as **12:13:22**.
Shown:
**1:54:57**
